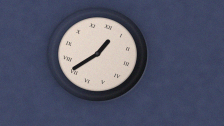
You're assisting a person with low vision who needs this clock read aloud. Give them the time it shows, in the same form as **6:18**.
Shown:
**12:36**
